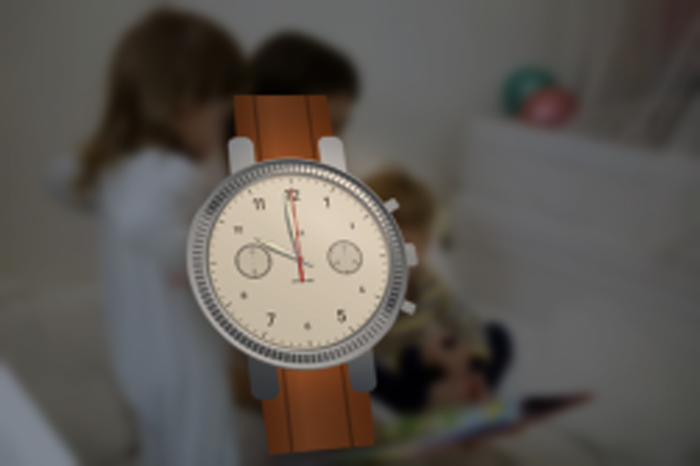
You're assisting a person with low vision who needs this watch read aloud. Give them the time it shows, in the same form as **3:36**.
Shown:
**9:59**
